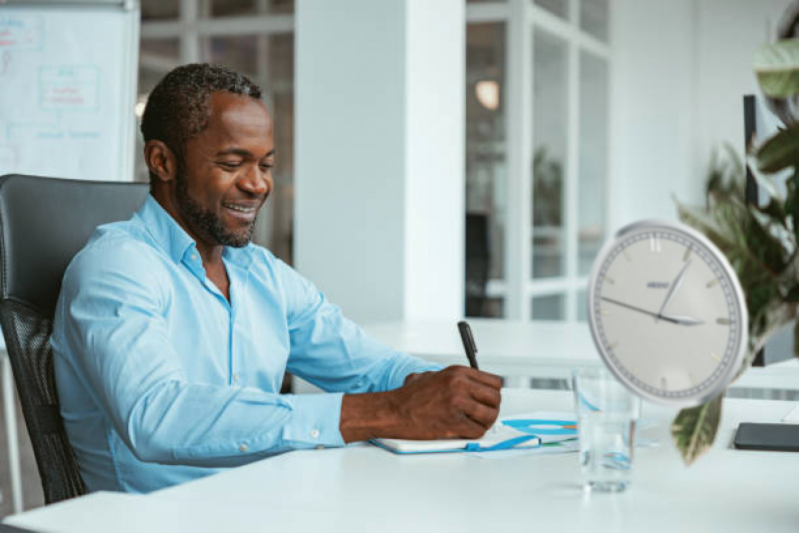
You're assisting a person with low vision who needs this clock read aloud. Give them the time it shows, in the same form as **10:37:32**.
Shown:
**3:05:47**
